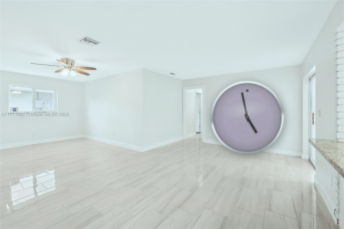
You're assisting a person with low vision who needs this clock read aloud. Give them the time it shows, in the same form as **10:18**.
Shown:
**4:58**
